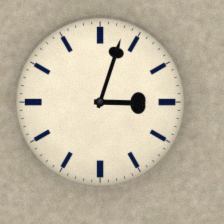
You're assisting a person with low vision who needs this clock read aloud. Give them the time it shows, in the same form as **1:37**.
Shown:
**3:03**
